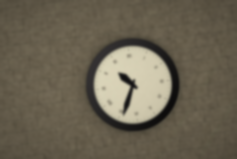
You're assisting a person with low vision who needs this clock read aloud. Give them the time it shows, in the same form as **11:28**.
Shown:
**10:34**
